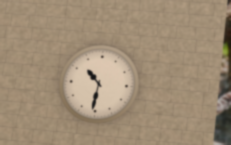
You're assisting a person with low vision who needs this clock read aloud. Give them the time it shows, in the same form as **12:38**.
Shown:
**10:31**
